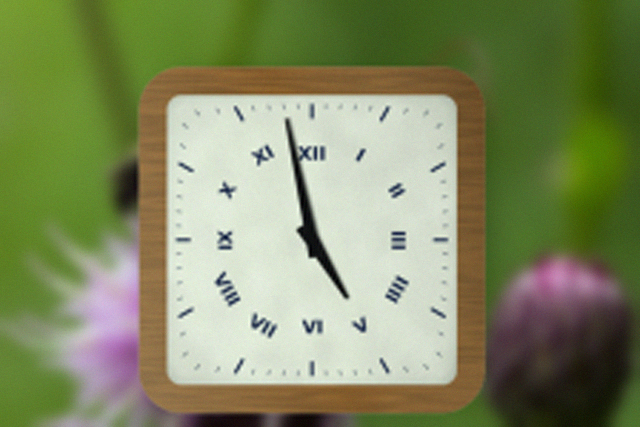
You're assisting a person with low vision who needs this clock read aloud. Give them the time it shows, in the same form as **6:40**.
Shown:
**4:58**
